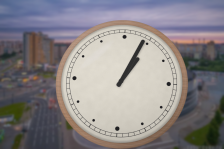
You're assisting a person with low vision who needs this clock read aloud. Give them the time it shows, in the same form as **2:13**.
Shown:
**1:04**
